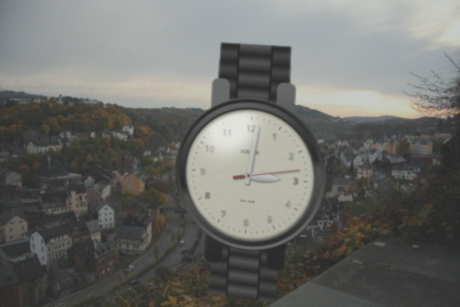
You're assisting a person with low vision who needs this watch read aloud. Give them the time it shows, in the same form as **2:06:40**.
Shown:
**3:01:13**
